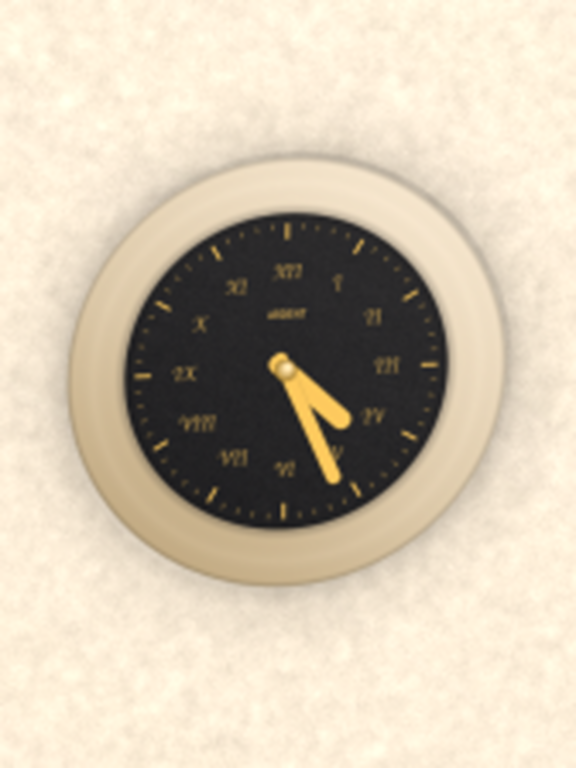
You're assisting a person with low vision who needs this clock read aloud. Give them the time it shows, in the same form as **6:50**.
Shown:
**4:26**
